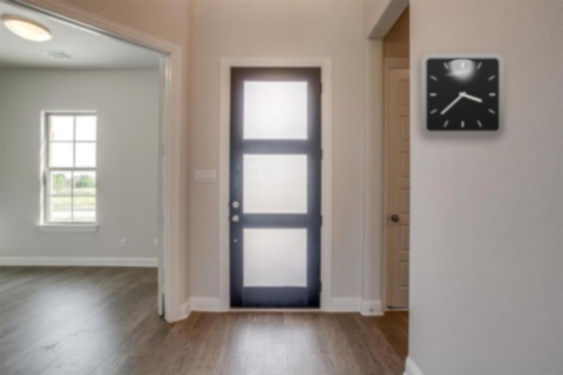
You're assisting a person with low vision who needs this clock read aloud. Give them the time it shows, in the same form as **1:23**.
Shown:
**3:38**
